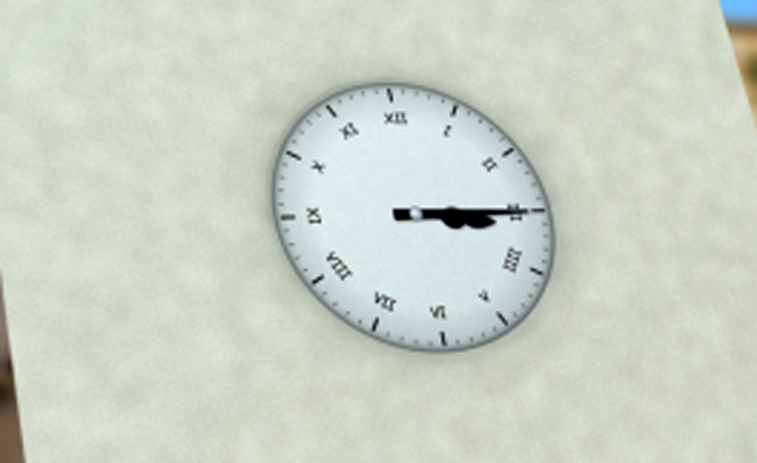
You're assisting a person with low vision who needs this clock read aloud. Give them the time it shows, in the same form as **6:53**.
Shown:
**3:15**
